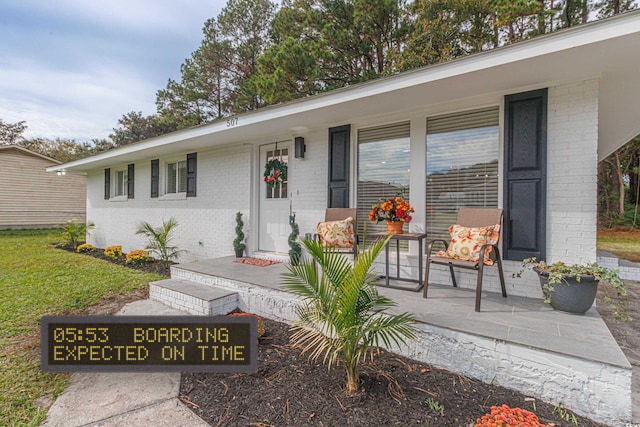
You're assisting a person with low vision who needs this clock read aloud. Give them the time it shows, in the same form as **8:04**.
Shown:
**5:53**
